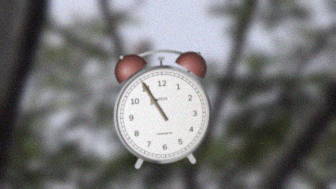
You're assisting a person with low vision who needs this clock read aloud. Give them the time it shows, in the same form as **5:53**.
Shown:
**10:55**
